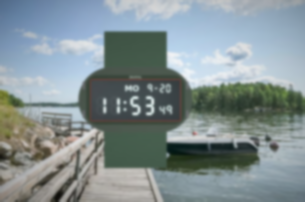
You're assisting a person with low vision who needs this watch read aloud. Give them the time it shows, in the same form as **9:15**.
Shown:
**11:53**
